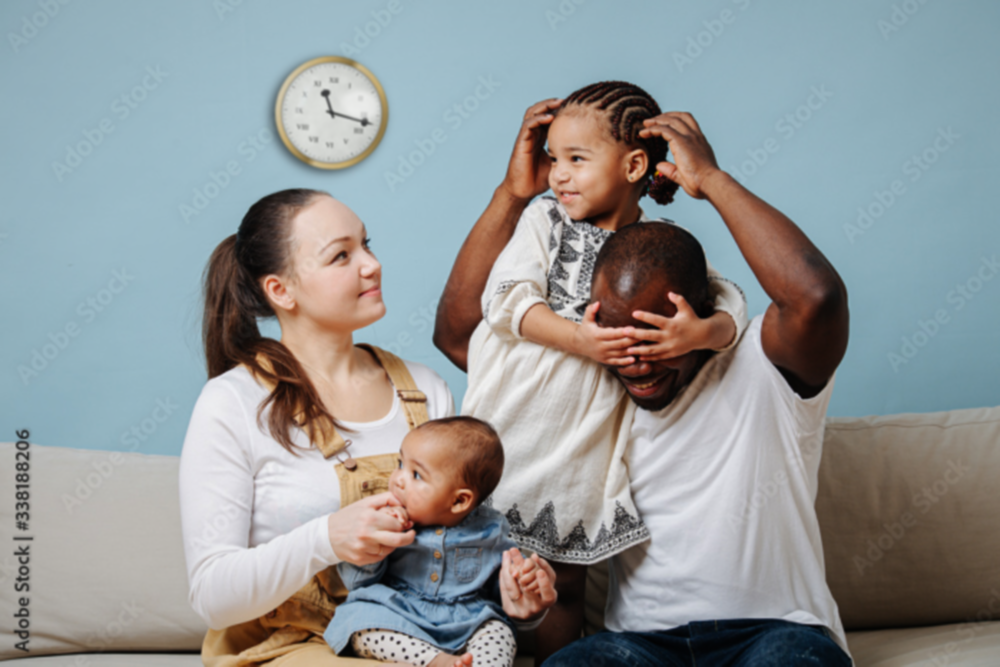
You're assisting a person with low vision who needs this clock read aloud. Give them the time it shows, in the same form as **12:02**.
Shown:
**11:17**
